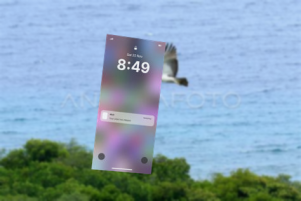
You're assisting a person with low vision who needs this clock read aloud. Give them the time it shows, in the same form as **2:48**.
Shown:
**8:49**
